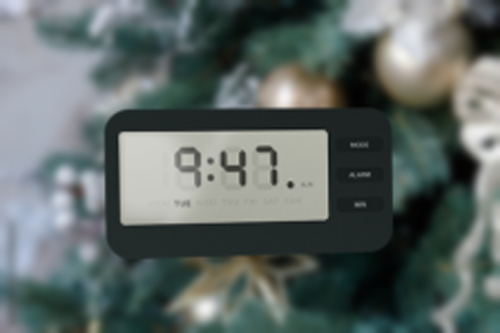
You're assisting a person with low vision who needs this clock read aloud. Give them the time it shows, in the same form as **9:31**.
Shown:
**9:47**
